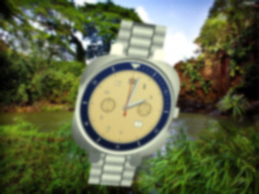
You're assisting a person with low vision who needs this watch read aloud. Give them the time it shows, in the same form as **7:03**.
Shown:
**2:02**
